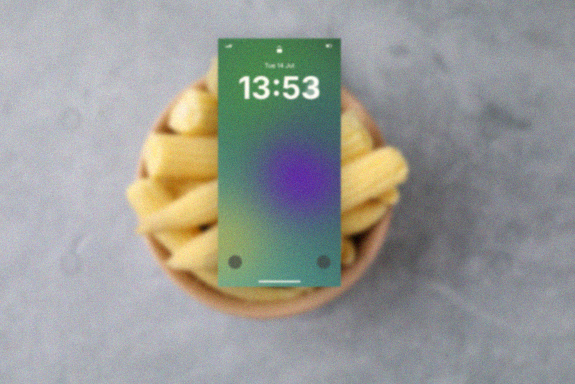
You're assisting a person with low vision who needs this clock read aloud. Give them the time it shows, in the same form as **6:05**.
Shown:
**13:53**
